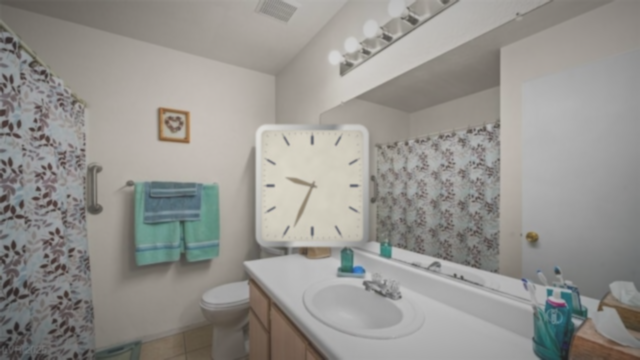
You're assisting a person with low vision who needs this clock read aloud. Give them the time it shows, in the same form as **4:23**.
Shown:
**9:34**
